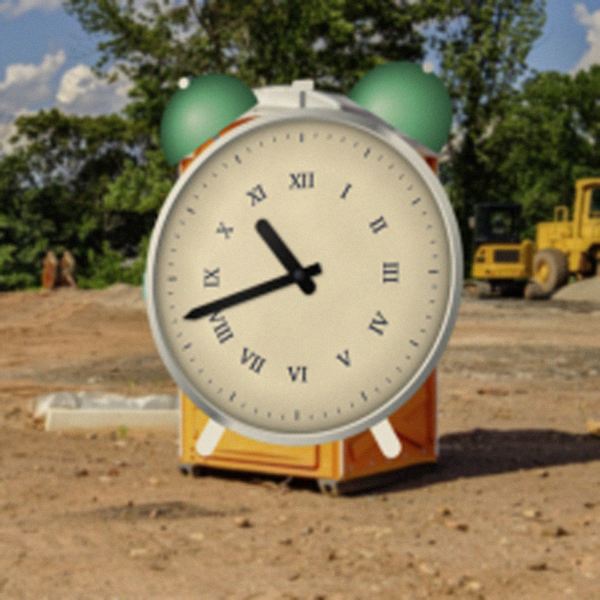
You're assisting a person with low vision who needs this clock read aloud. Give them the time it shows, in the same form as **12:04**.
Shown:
**10:42**
